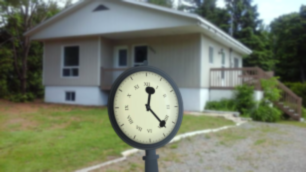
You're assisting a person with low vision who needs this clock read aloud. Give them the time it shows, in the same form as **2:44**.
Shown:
**12:23**
